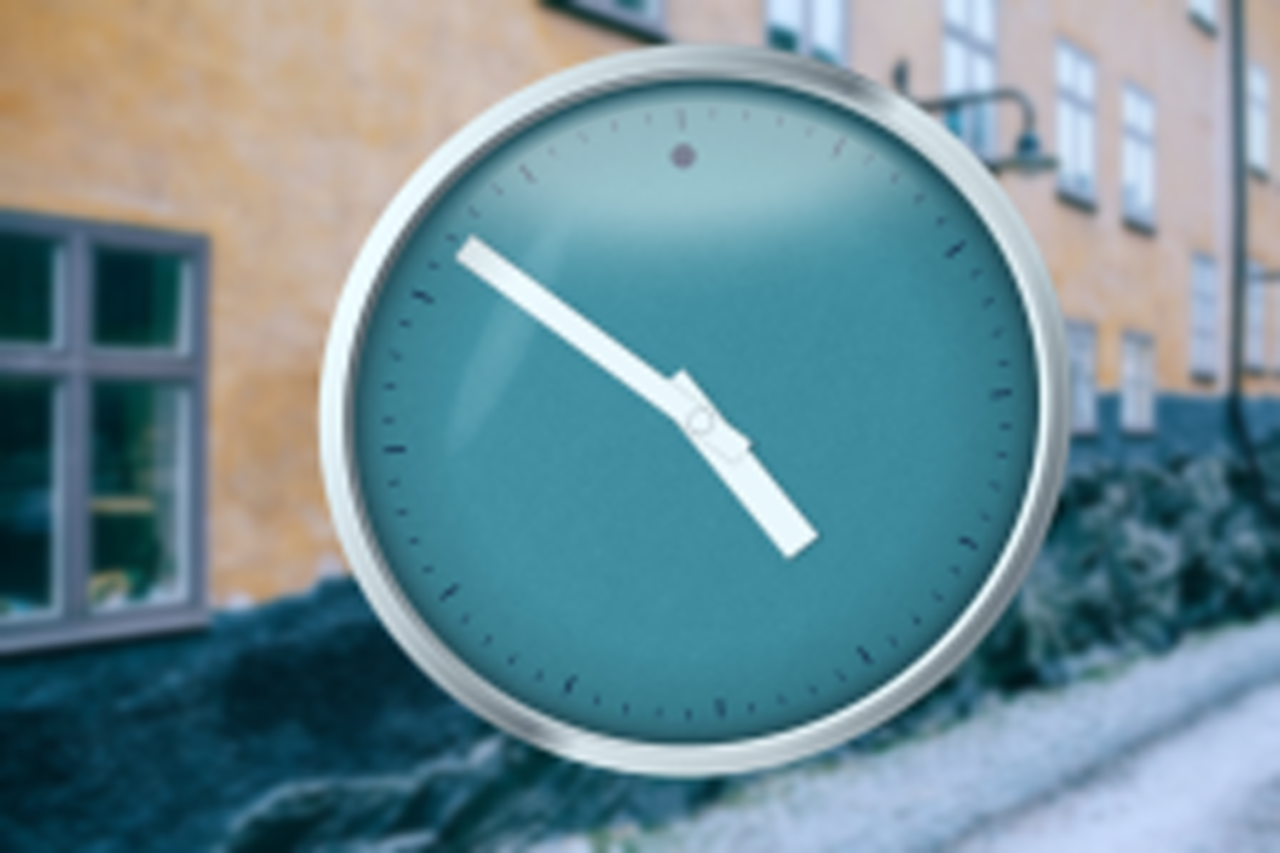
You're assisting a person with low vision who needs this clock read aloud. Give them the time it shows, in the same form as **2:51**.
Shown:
**4:52**
